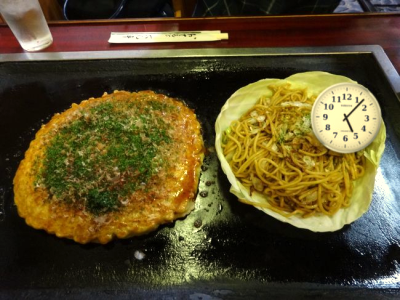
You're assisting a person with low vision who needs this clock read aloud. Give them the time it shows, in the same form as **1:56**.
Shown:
**5:07**
